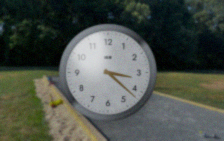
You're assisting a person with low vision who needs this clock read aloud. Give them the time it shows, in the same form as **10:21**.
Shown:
**3:22**
